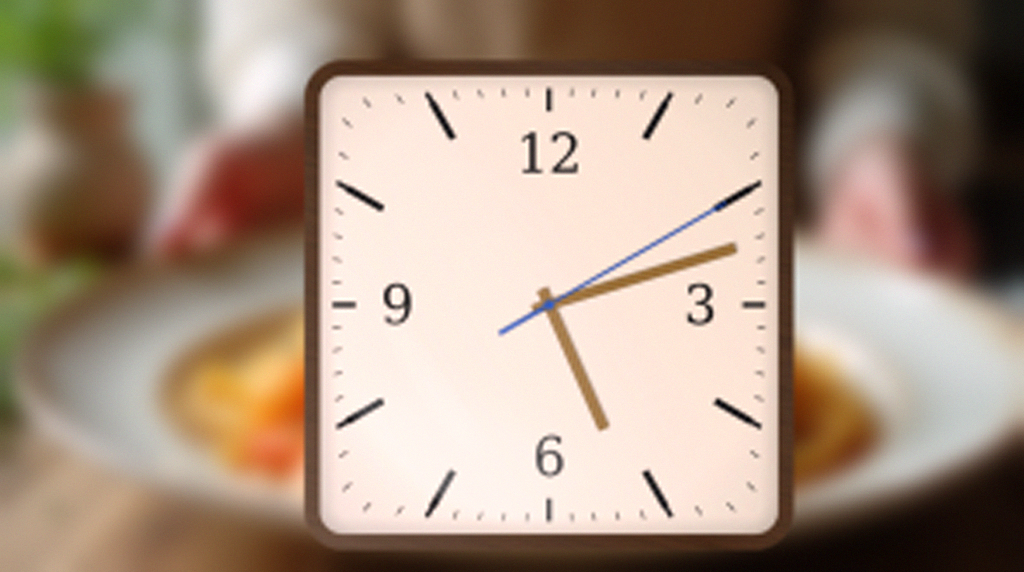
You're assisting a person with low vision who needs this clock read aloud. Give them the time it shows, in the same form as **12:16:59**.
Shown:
**5:12:10**
